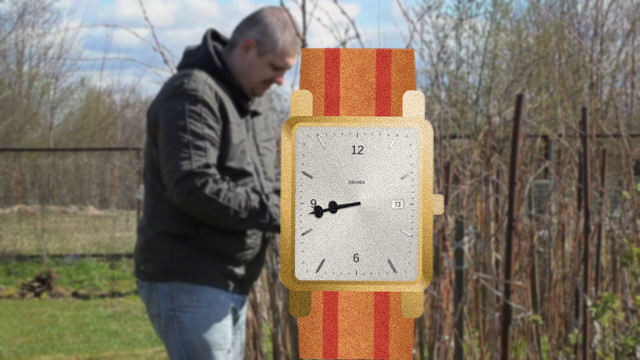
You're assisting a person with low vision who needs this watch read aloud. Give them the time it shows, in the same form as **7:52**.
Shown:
**8:43**
